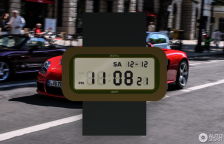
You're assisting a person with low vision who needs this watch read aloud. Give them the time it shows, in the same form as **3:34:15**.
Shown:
**11:08:21**
